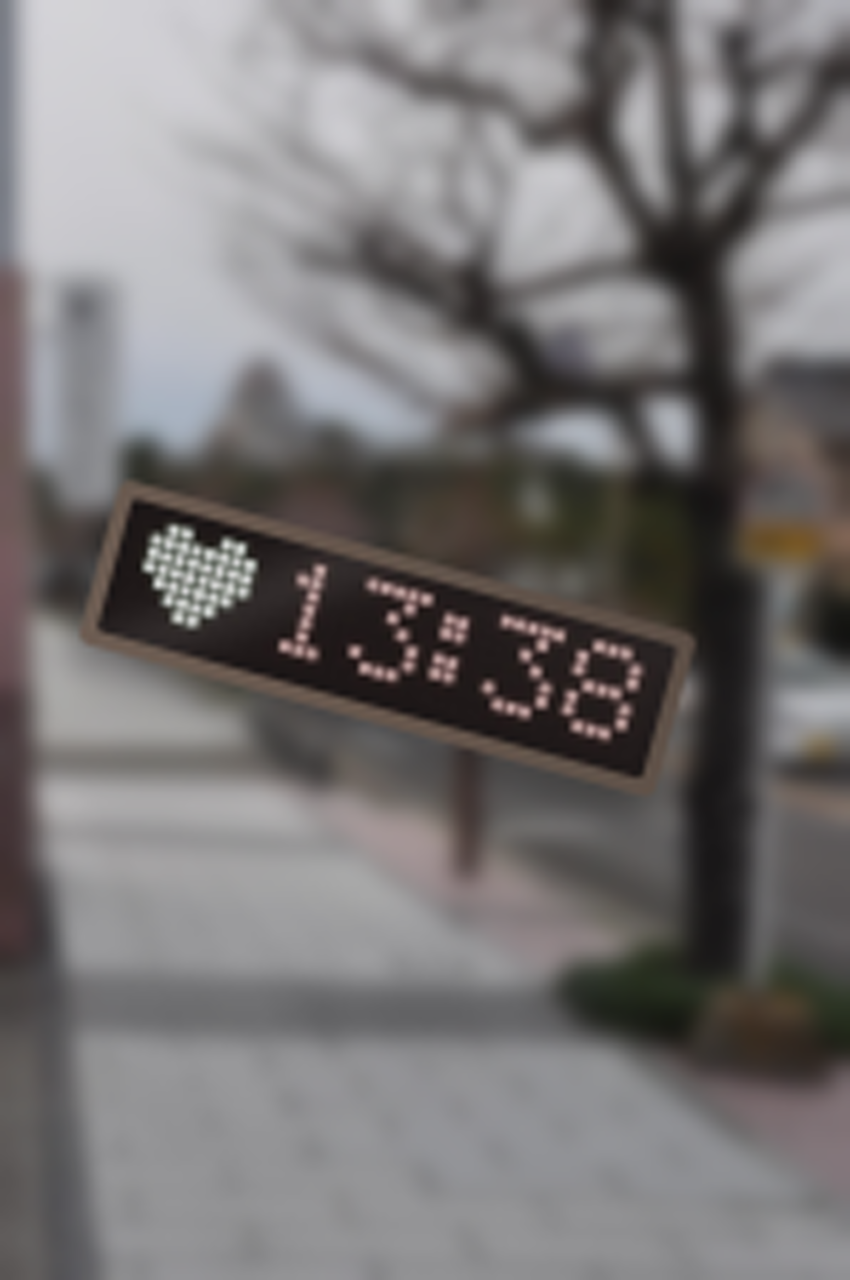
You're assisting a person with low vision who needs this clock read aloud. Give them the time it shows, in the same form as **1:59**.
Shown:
**13:38**
